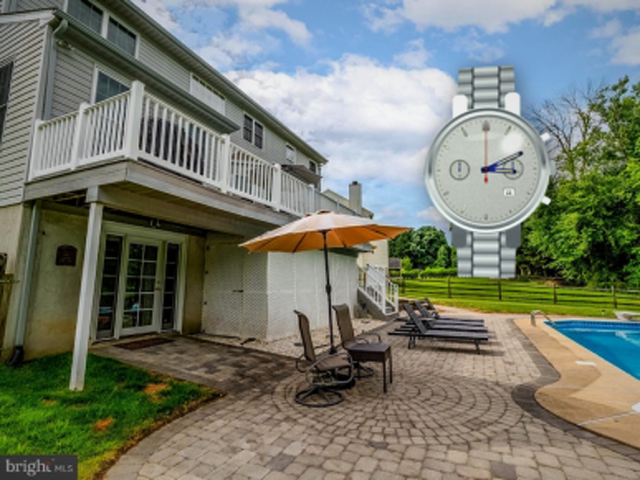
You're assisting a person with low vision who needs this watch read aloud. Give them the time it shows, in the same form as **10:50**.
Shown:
**3:11**
